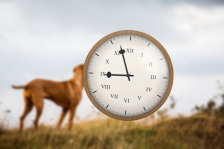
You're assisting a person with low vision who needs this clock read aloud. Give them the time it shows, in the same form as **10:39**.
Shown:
**8:57**
